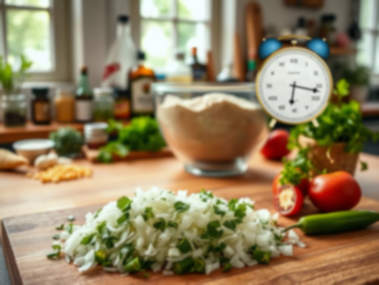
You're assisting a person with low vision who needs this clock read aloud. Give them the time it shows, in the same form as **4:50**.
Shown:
**6:17**
